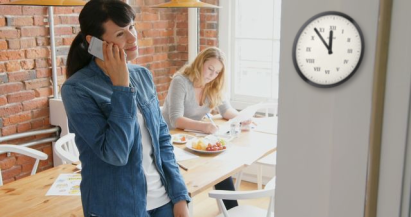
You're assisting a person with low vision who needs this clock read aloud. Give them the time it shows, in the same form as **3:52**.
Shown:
**11:53**
